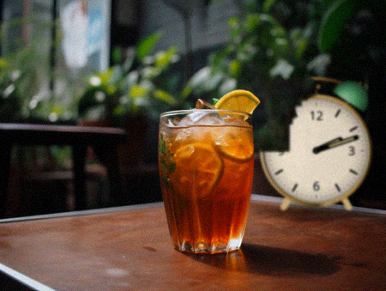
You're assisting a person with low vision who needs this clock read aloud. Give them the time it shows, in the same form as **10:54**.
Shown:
**2:12**
